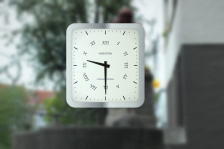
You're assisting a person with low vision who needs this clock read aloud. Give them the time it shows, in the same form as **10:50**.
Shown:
**9:30**
